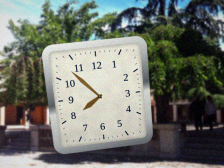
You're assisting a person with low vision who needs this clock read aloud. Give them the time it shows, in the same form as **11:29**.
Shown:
**7:53**
